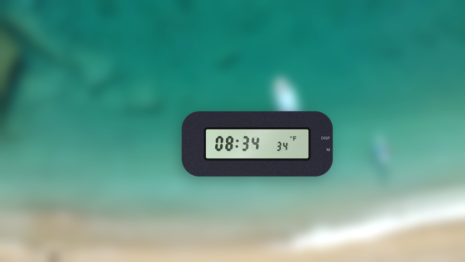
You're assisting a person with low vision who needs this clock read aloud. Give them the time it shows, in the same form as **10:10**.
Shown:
**8:34**
